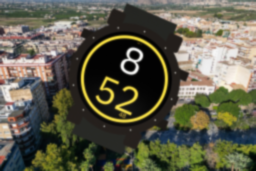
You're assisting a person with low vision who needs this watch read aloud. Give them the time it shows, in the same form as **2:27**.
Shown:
**8:52**
